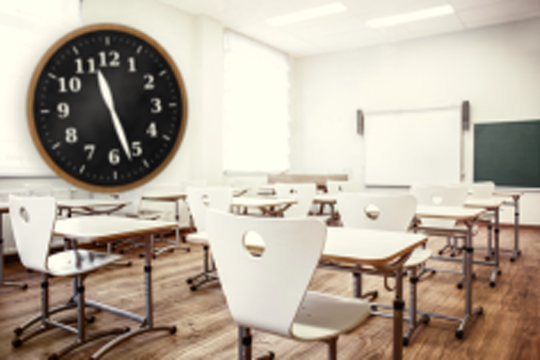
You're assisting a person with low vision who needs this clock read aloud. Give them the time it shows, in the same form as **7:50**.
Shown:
**11:27**
